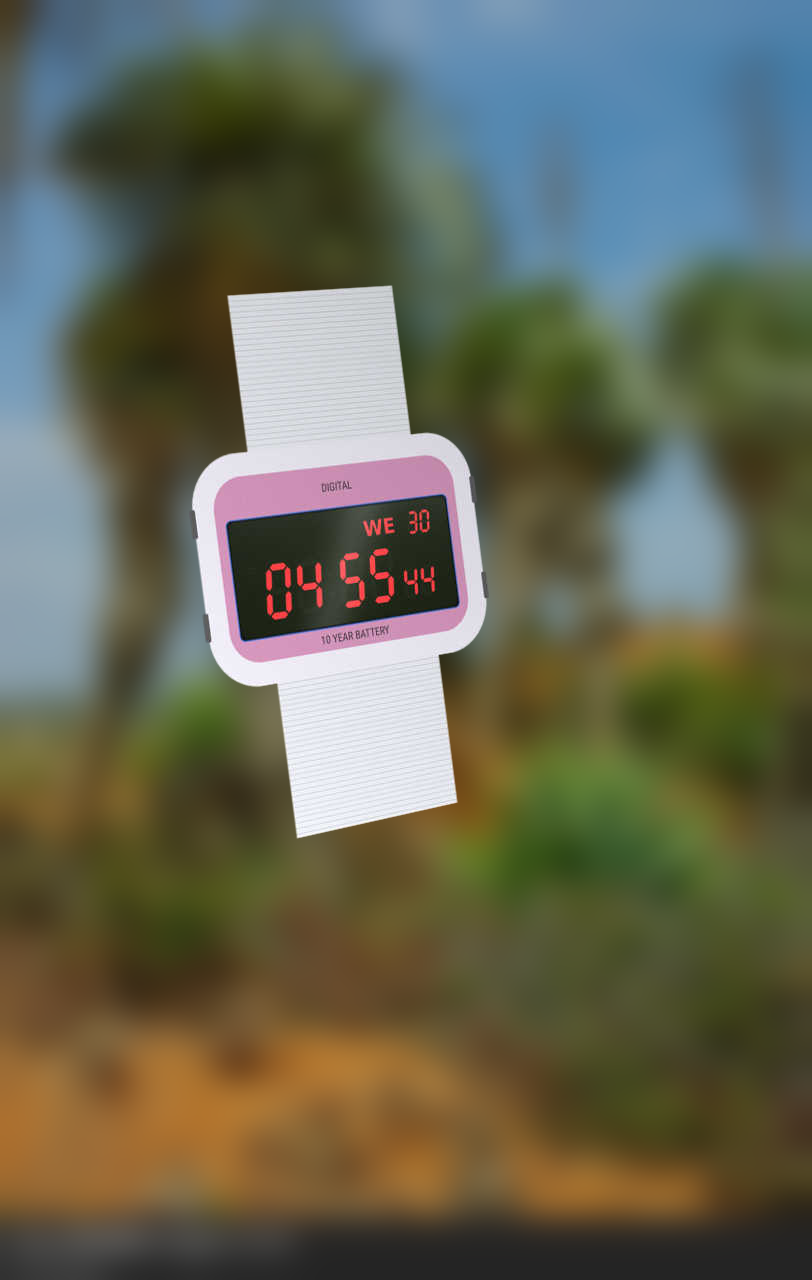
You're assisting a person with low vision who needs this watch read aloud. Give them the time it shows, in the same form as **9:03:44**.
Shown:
**4:55:44**
